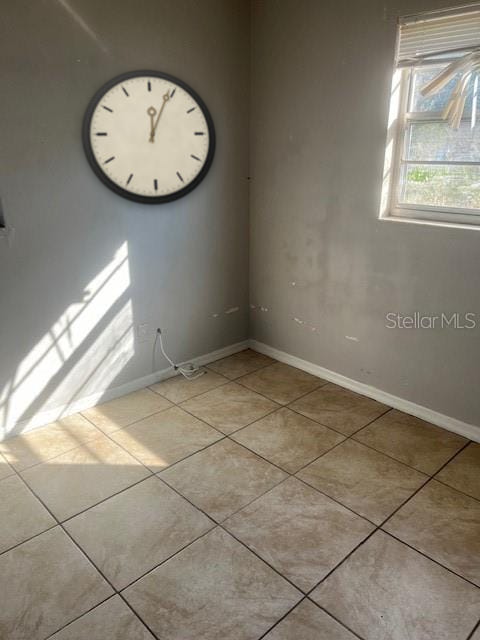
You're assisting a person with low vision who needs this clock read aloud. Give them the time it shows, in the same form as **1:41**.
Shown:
**12:04**
